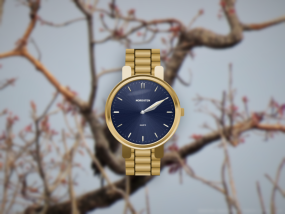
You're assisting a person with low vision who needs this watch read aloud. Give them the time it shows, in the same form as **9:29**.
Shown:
**2:10**
